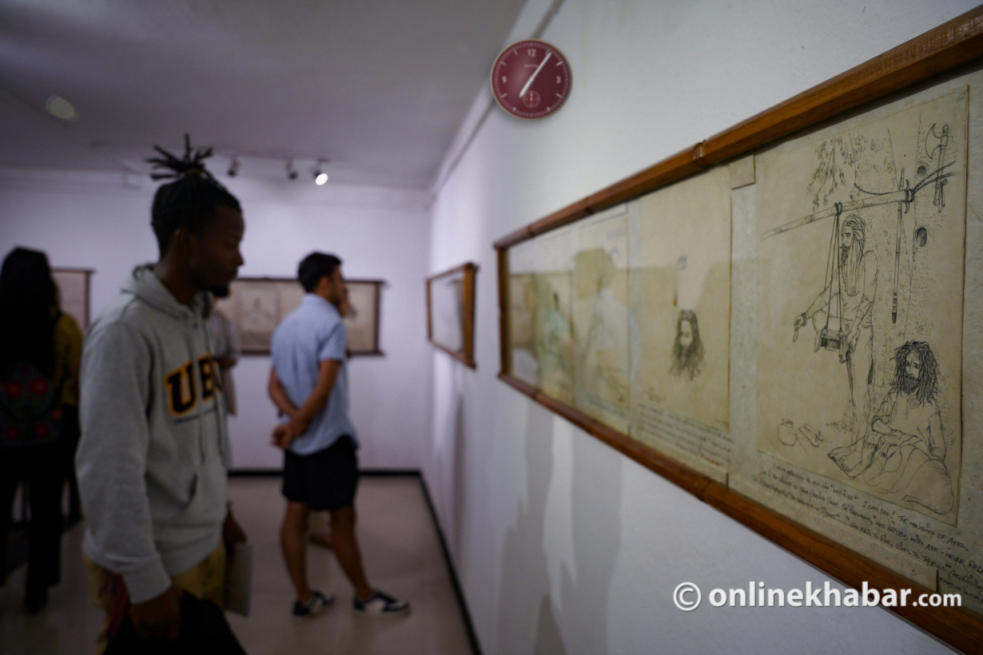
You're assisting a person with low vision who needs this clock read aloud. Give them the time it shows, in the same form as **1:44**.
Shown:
**7:06**
